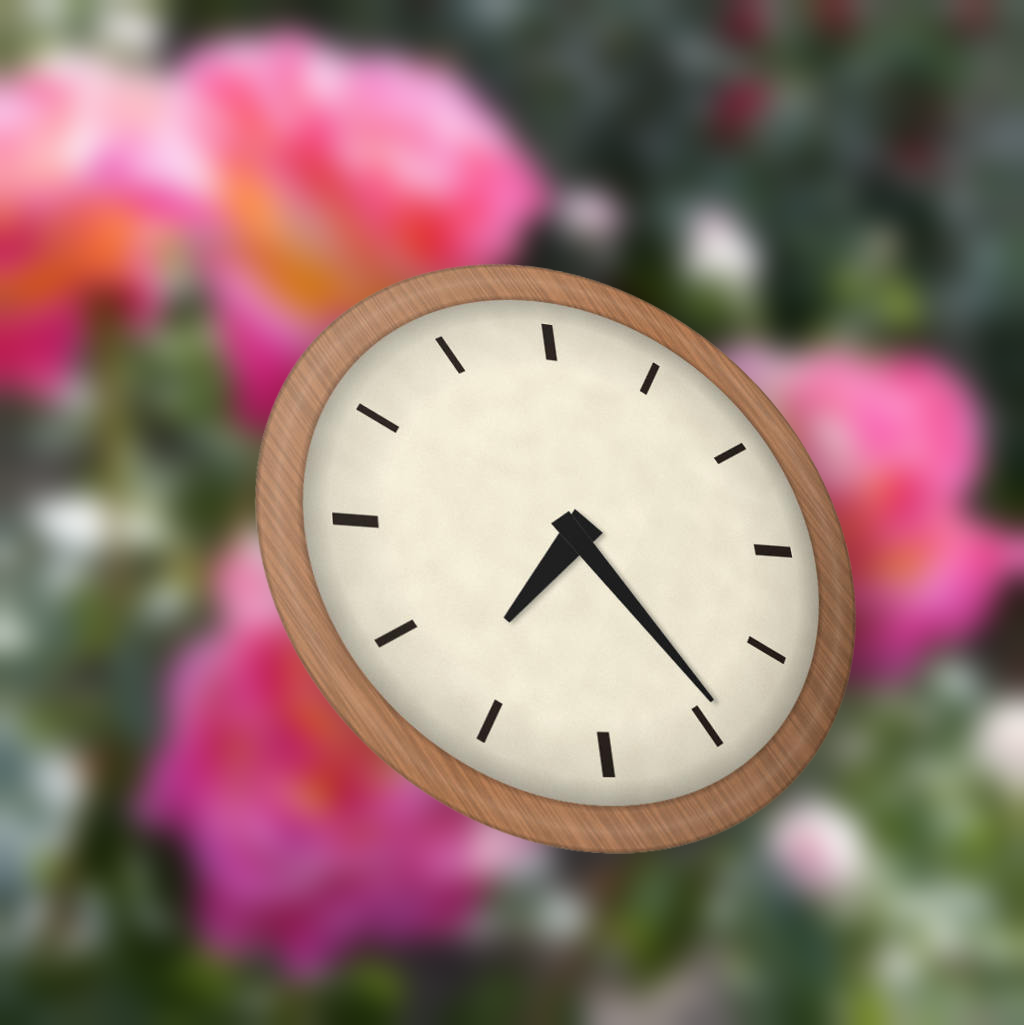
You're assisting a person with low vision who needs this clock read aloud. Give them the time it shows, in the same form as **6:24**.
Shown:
**7:24**
